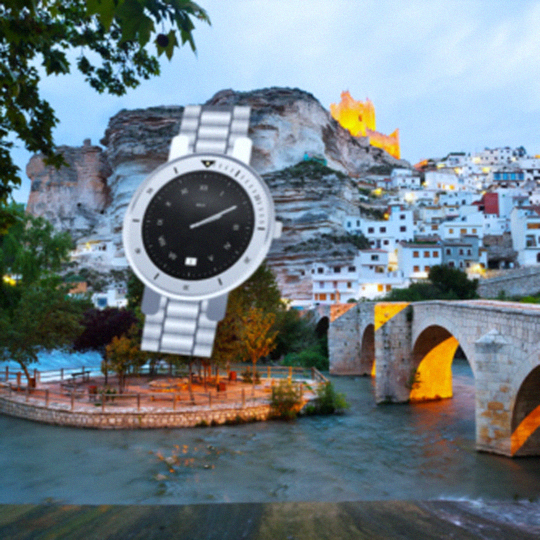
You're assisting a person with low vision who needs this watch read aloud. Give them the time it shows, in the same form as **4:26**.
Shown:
**2:10**
